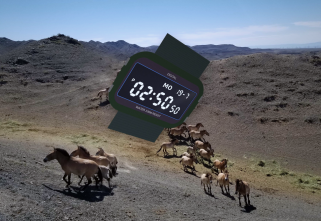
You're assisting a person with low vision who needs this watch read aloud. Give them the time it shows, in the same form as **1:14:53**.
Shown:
**2:50:50**
